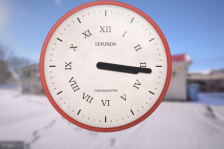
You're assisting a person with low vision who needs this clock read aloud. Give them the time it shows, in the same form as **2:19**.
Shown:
**3:16**
